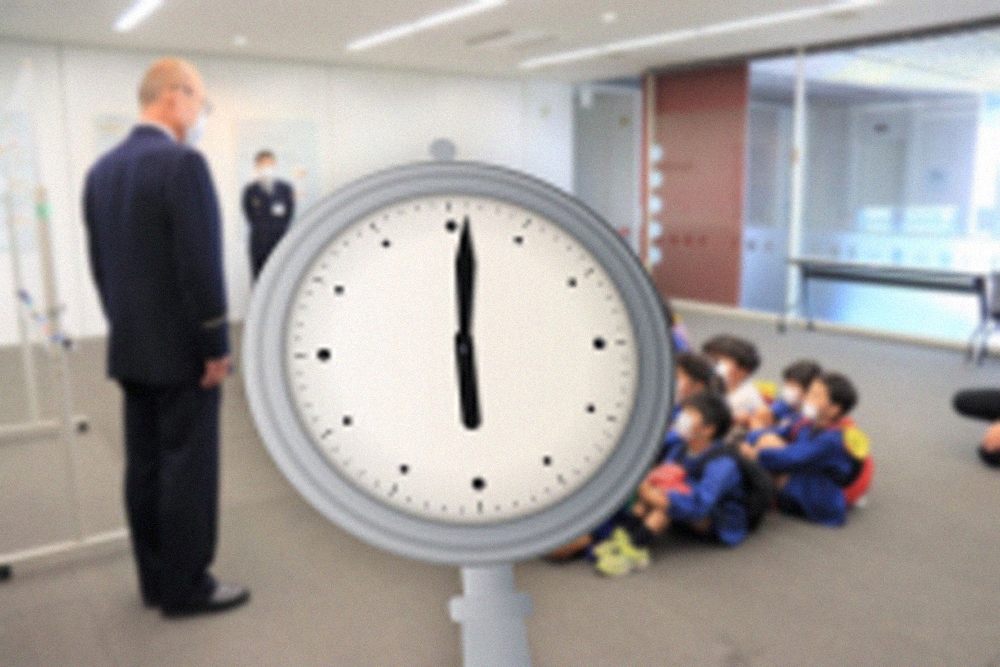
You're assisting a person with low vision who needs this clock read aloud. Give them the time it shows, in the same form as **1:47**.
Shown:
**6:01**
